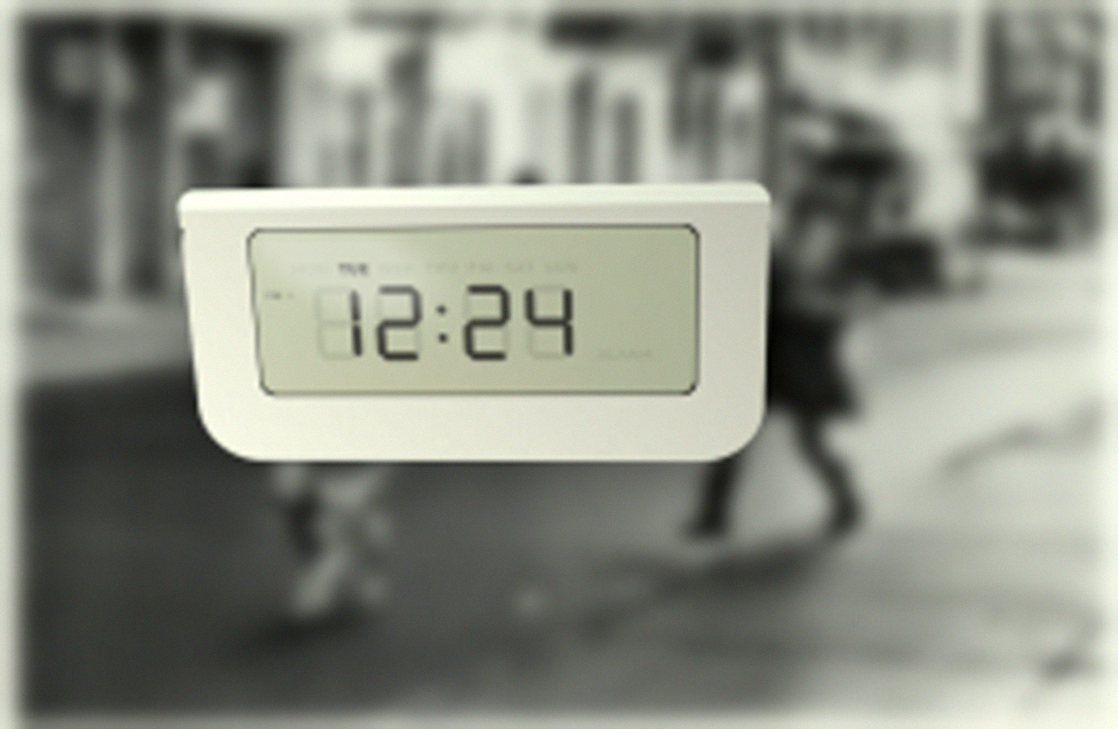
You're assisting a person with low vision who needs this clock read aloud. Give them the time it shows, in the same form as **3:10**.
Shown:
**12:24**
